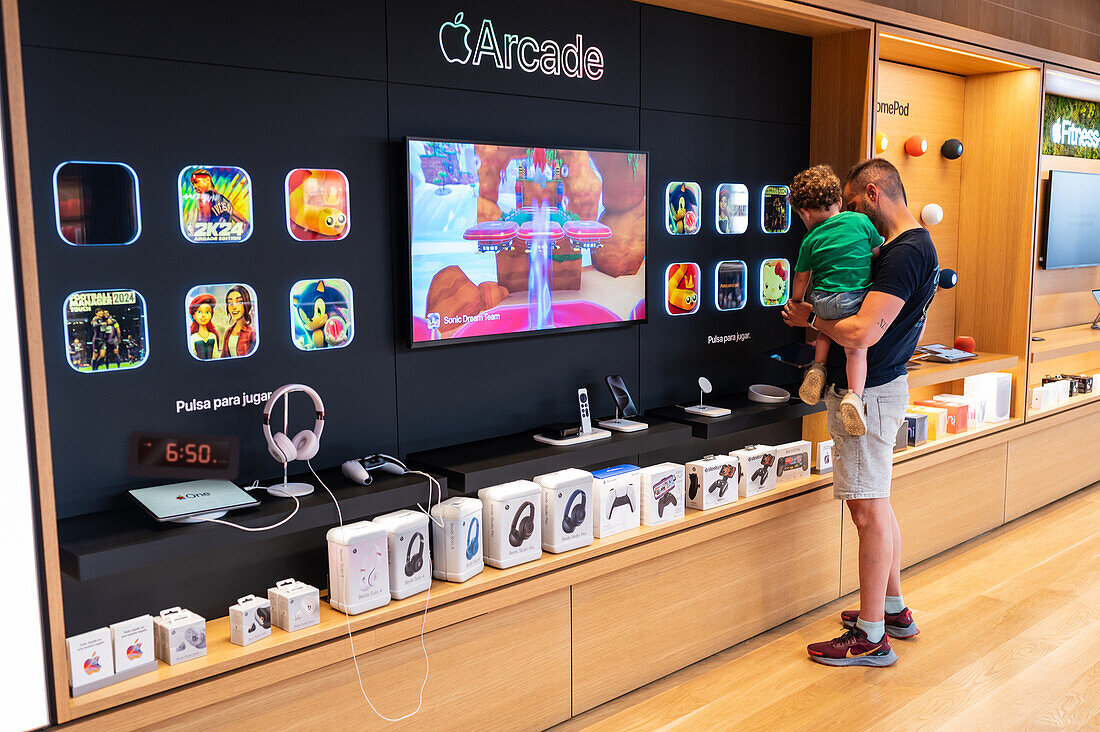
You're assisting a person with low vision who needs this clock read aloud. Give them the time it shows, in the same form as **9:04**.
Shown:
**6:50**
